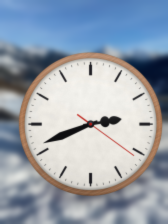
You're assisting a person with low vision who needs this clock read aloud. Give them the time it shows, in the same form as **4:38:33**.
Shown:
**2:41:21**
